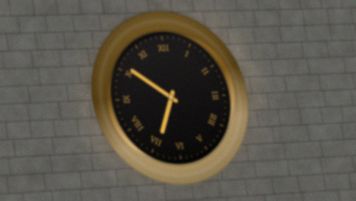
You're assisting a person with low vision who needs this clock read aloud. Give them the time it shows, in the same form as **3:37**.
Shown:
**6:51**
